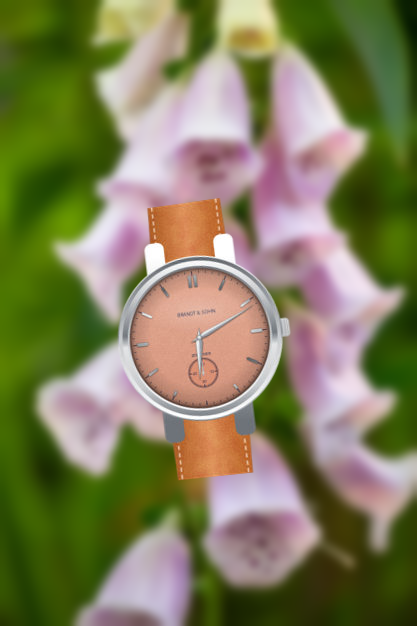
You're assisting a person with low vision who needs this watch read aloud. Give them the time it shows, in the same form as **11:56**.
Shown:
**6:11**
